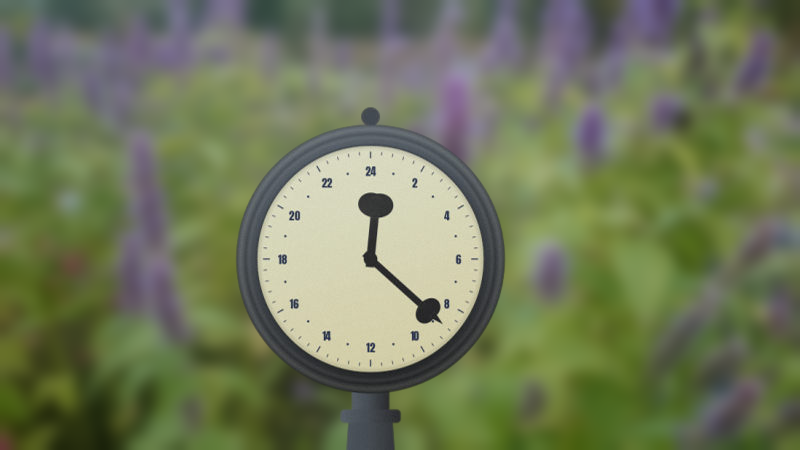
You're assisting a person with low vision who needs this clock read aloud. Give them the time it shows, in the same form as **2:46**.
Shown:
**0:22**
